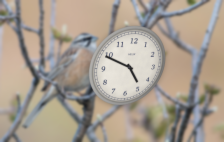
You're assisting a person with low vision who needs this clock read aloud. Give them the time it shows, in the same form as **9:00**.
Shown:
**4:49**
